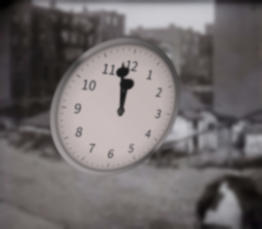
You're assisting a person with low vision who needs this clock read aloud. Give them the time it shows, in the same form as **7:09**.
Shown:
**11:58**
